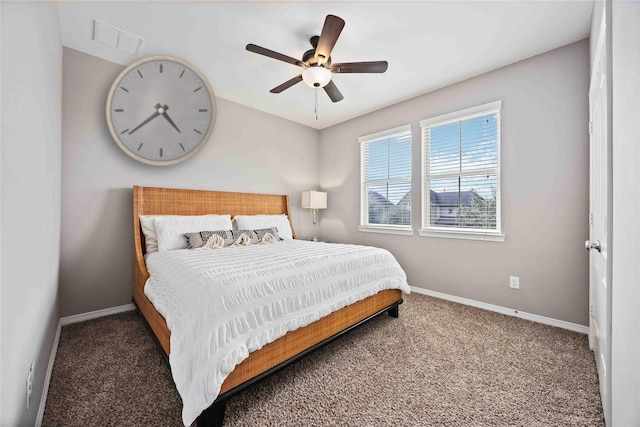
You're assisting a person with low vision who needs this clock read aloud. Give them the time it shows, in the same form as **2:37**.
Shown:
**4:39**
